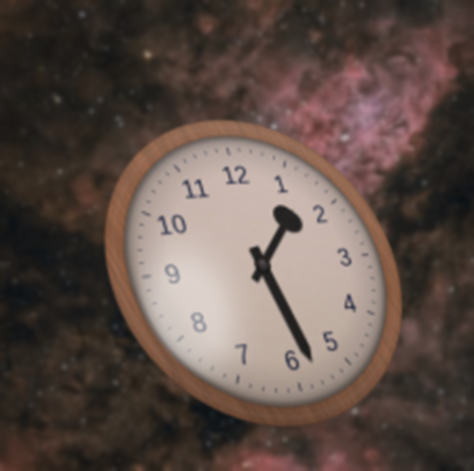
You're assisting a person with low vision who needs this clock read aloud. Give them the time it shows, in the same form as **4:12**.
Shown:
**1:28**
